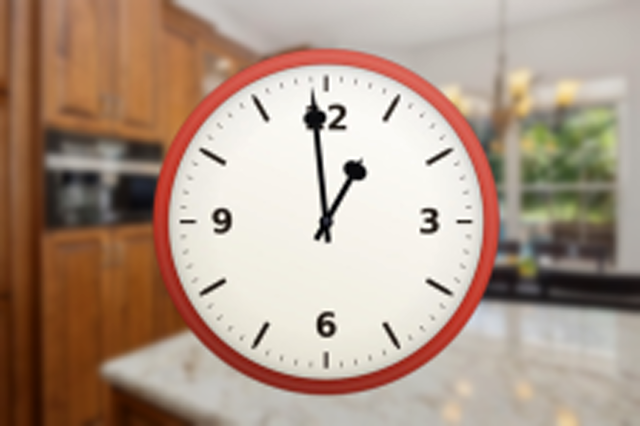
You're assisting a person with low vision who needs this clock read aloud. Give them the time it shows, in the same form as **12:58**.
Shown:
**12:59**
